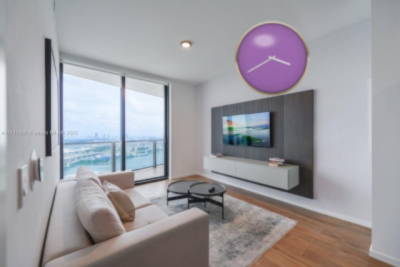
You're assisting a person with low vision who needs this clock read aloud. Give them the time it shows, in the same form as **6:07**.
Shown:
**3:40**
